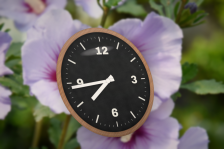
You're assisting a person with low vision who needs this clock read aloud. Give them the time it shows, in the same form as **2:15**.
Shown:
**7:44**
